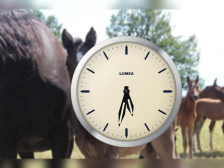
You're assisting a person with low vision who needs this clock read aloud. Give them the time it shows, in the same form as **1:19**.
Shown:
**5:32**
